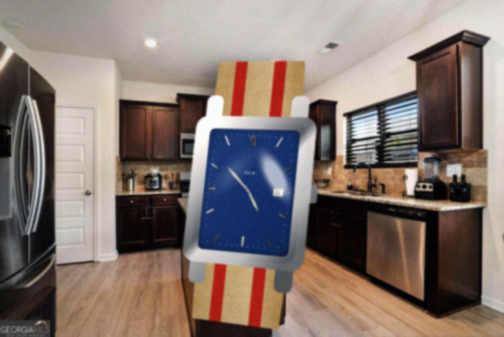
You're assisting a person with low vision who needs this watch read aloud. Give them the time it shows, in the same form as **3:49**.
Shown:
**4:52**
